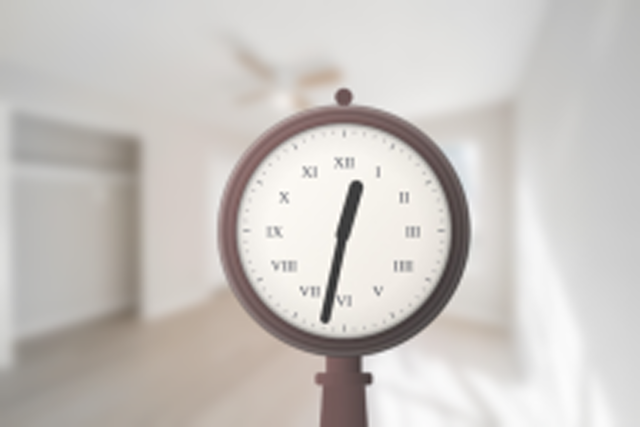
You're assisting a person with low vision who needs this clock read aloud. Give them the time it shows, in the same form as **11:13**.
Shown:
**12:32**
